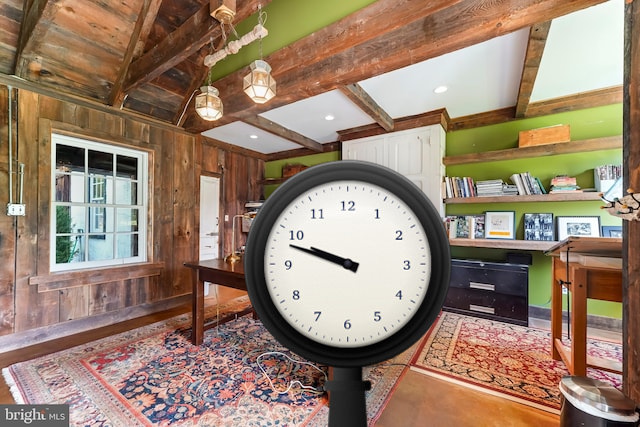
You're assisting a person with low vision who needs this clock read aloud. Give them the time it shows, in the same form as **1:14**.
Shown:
**9:48**
